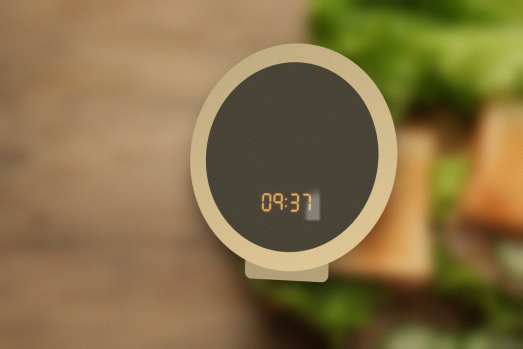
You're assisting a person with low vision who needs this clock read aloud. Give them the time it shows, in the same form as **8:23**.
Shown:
**9:37**
